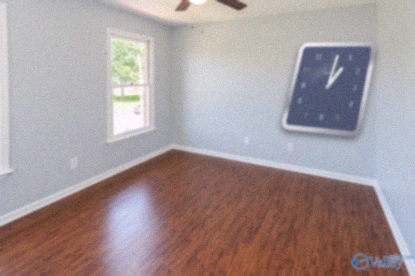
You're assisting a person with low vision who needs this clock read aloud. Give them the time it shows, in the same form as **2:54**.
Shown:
**1:01**
